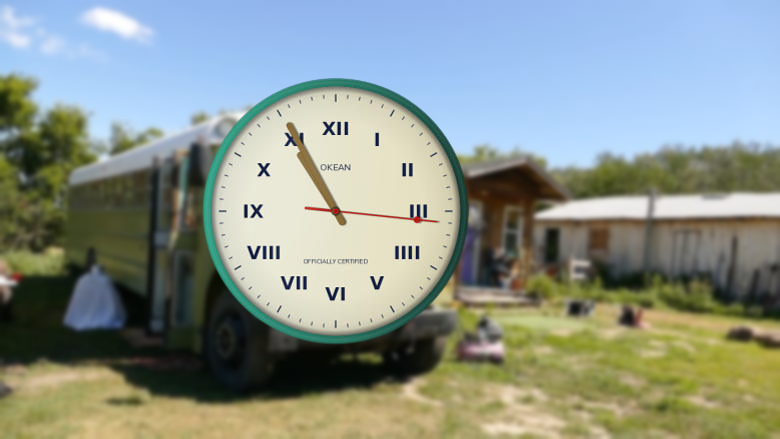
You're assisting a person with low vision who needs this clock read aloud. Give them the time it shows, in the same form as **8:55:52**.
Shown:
**10:55:16**
